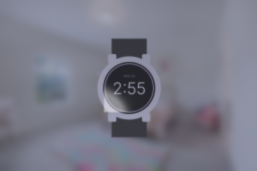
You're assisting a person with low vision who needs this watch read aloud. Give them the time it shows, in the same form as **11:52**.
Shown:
**2:55**
